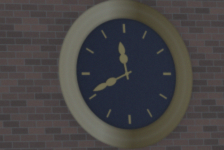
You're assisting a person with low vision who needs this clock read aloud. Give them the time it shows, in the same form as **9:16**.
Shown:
**11:41**
